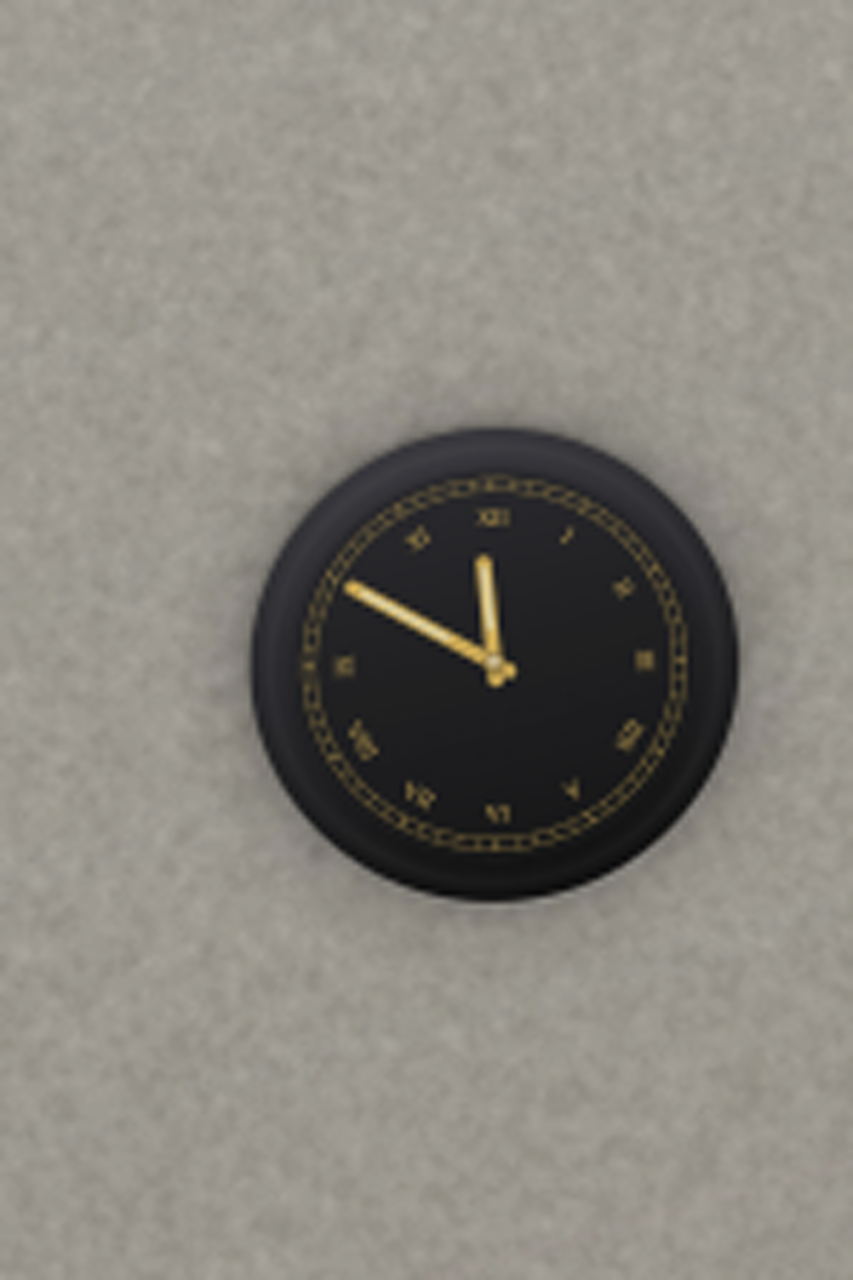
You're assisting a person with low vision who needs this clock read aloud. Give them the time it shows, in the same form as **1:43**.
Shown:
**11:50**
